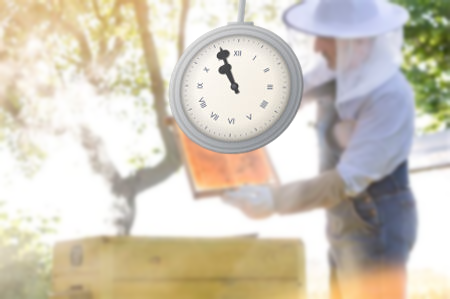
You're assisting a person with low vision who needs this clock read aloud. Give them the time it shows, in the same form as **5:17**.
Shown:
**10:56**
